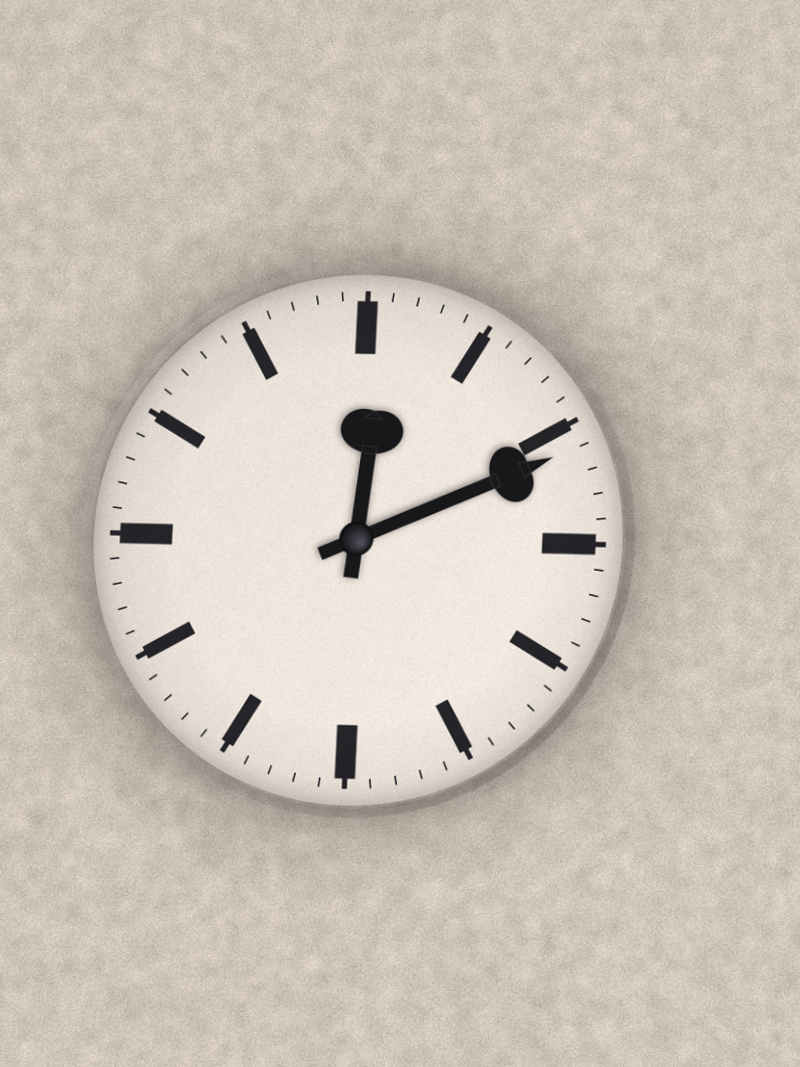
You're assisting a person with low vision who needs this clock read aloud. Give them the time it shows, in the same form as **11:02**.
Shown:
**12:11**
